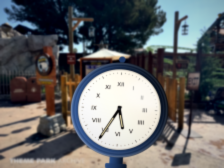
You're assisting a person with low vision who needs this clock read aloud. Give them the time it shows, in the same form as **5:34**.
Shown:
**5:35**
